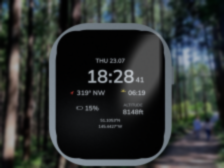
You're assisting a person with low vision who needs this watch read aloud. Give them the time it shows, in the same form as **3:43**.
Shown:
**18:28**
